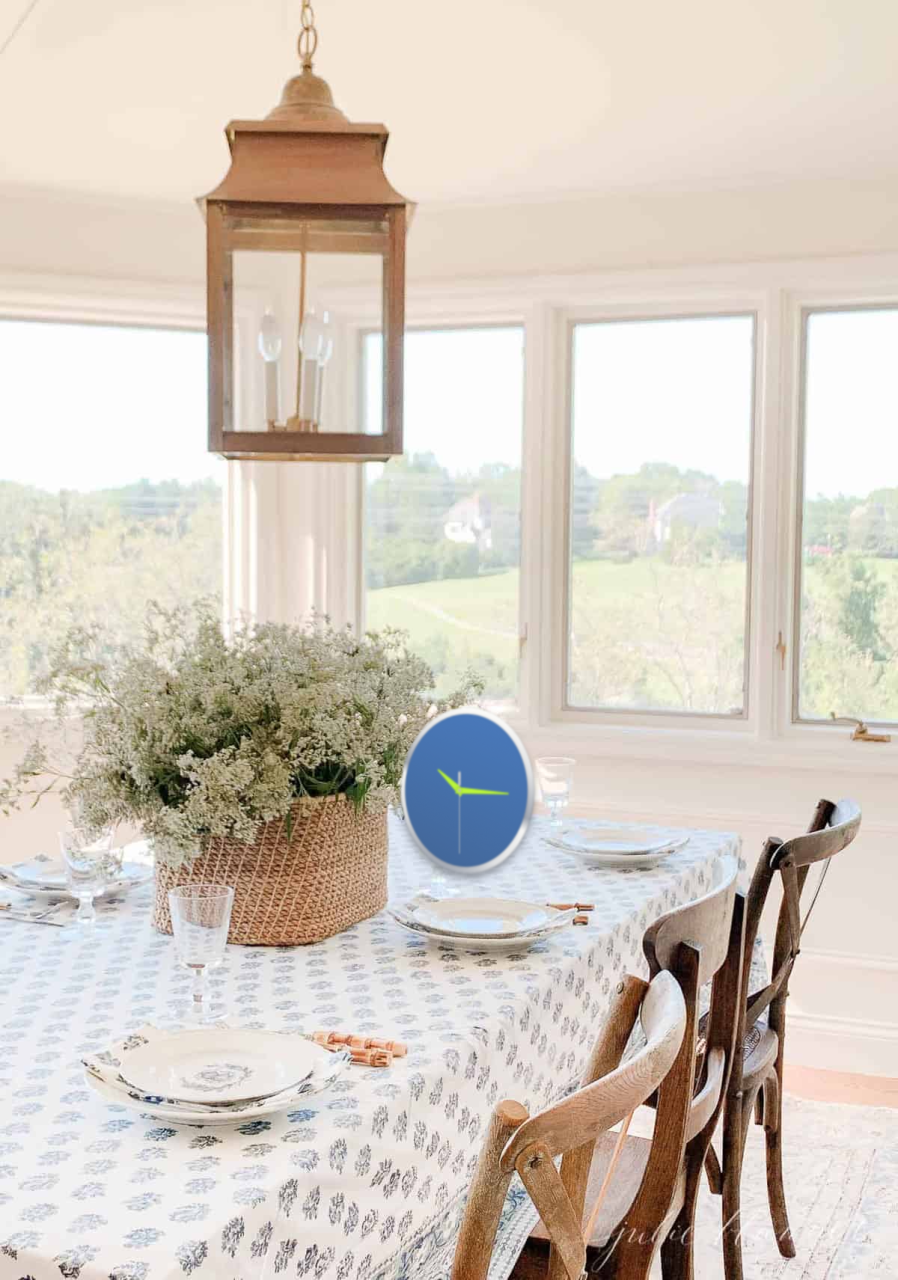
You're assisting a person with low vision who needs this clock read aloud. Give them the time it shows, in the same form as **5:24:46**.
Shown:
**10:15:30**
